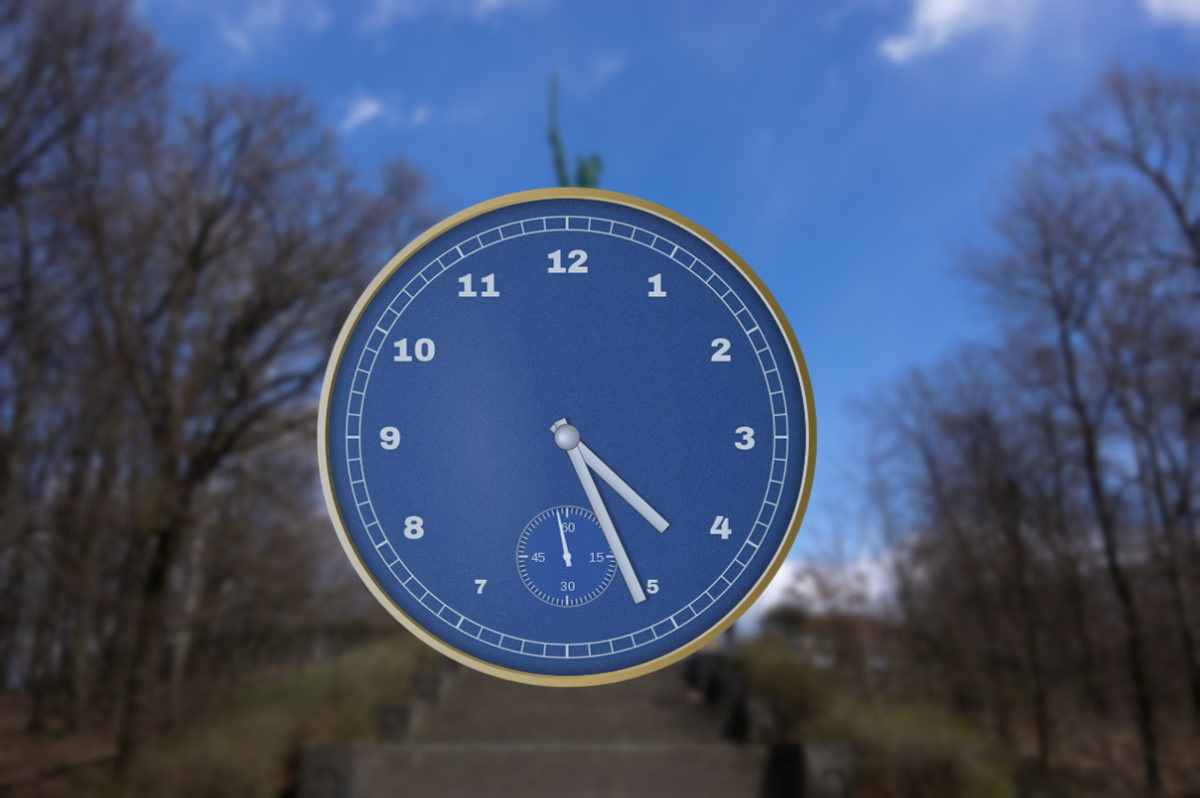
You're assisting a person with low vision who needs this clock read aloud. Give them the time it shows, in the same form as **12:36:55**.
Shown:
**4:25:58**
